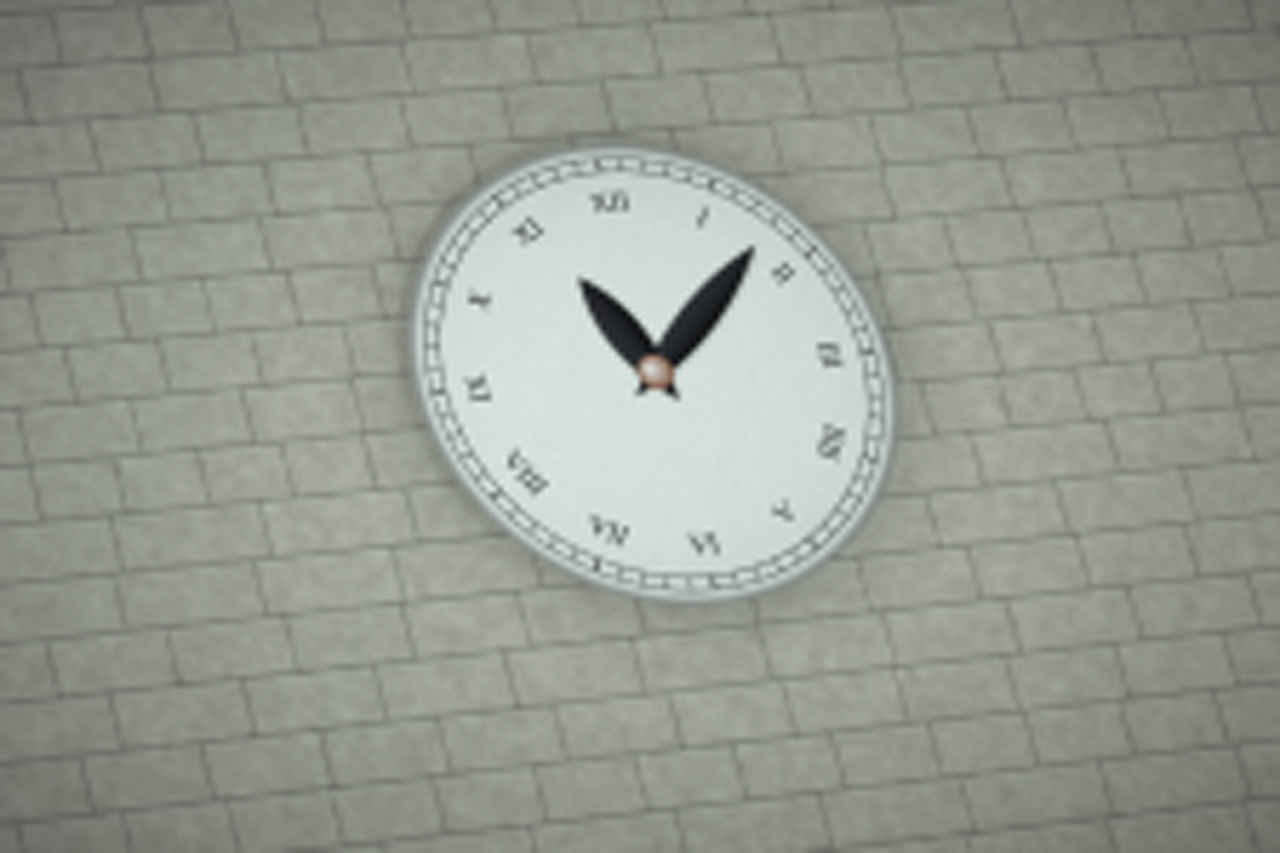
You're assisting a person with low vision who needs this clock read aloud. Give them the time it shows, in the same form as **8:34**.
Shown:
**11:08**
